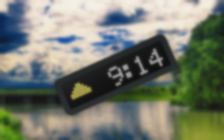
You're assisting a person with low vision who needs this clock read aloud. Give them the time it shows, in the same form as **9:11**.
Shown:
**9:14**
